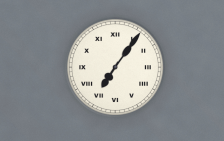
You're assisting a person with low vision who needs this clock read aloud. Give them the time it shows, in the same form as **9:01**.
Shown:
**7:06**
